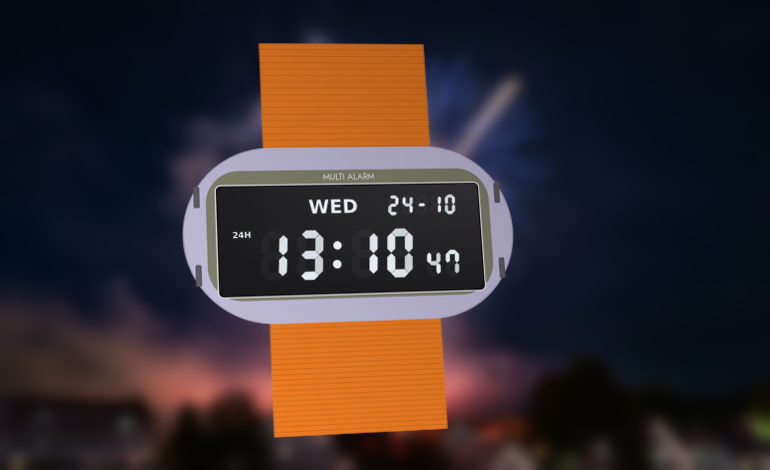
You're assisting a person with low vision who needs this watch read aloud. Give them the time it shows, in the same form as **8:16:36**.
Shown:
**13:10:47**
